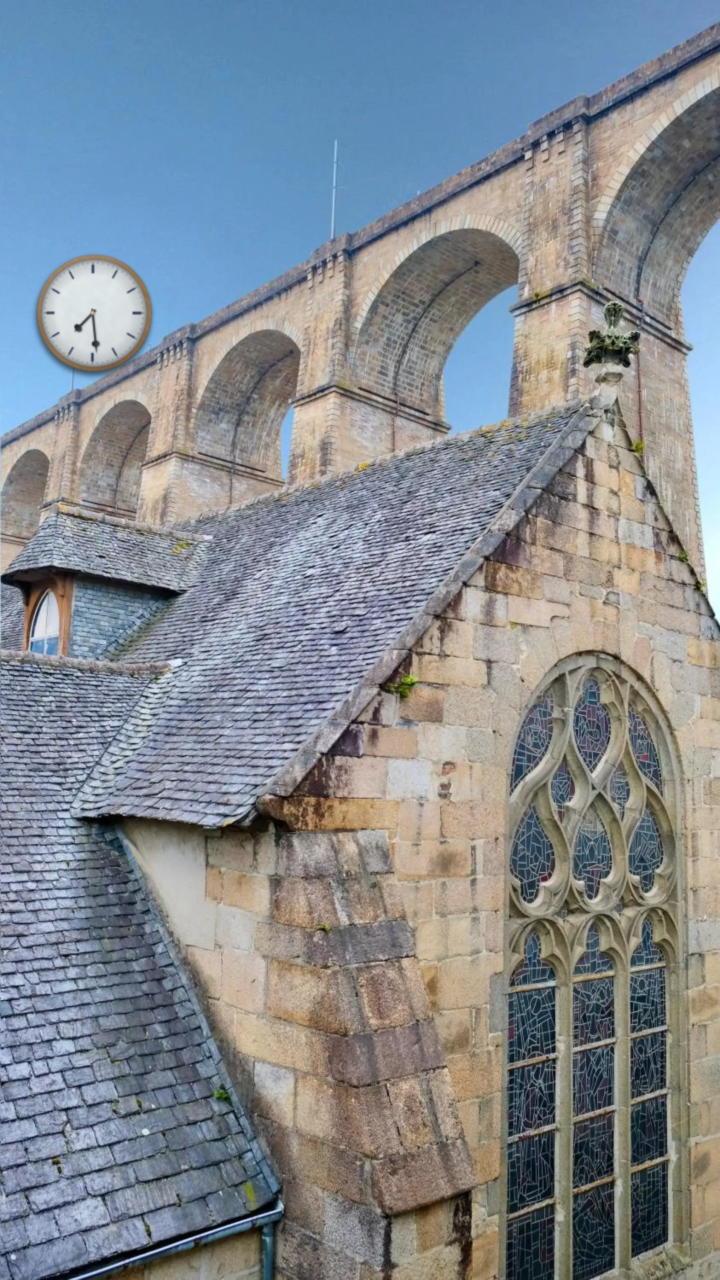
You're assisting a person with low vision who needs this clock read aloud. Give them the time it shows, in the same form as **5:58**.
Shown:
**7:29**
